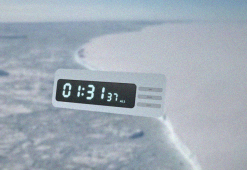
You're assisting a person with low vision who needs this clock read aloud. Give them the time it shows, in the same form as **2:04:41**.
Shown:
**1:31:37**
